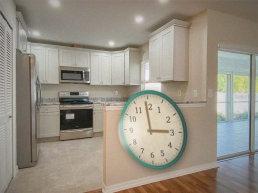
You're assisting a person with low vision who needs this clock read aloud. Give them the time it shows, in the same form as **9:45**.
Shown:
**2:59**
